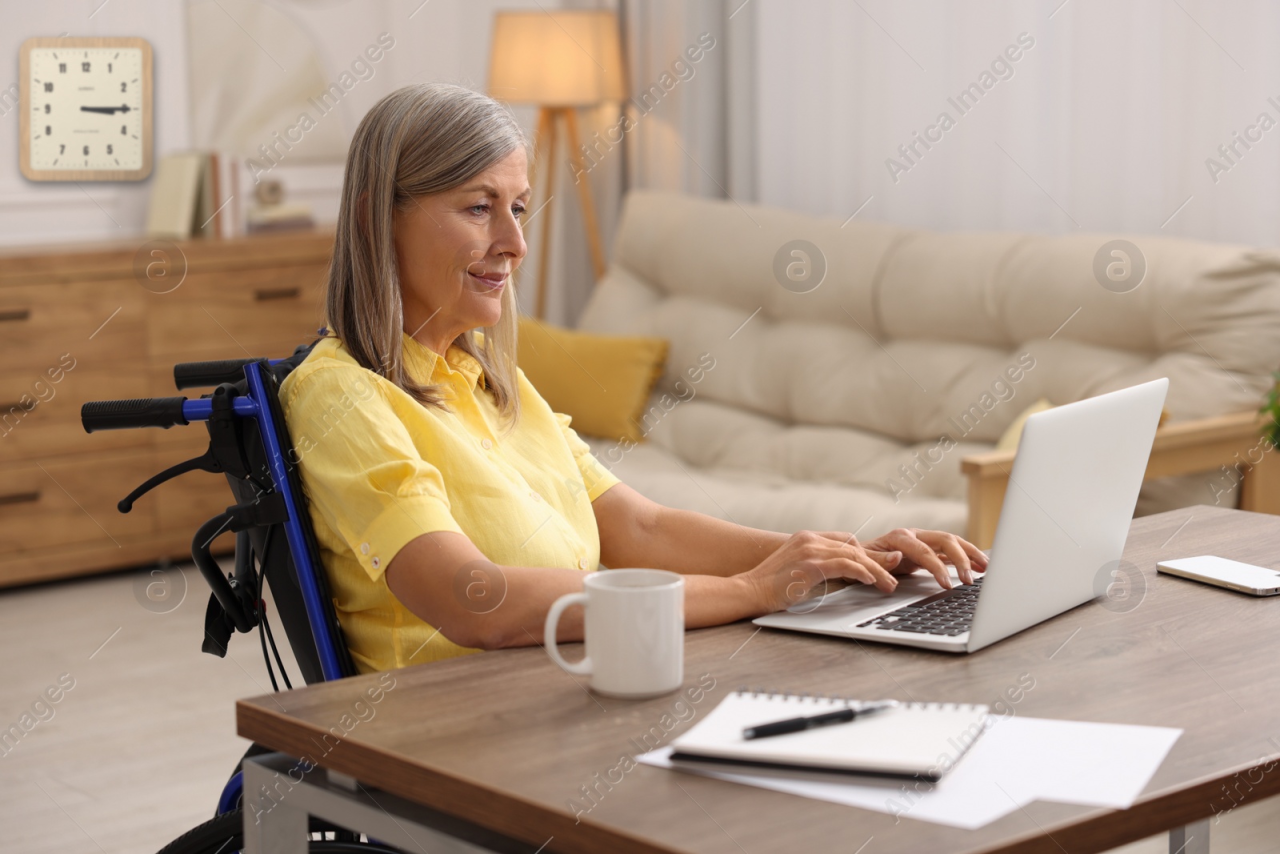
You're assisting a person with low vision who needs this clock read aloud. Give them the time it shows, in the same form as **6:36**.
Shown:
**3:15**
